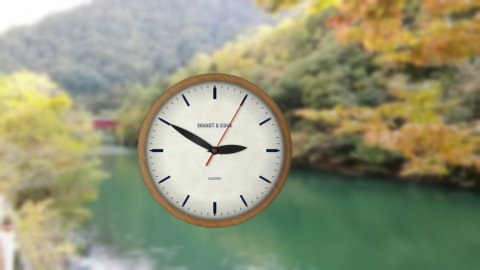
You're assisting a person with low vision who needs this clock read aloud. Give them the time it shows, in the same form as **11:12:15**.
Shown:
**2:50:05**
